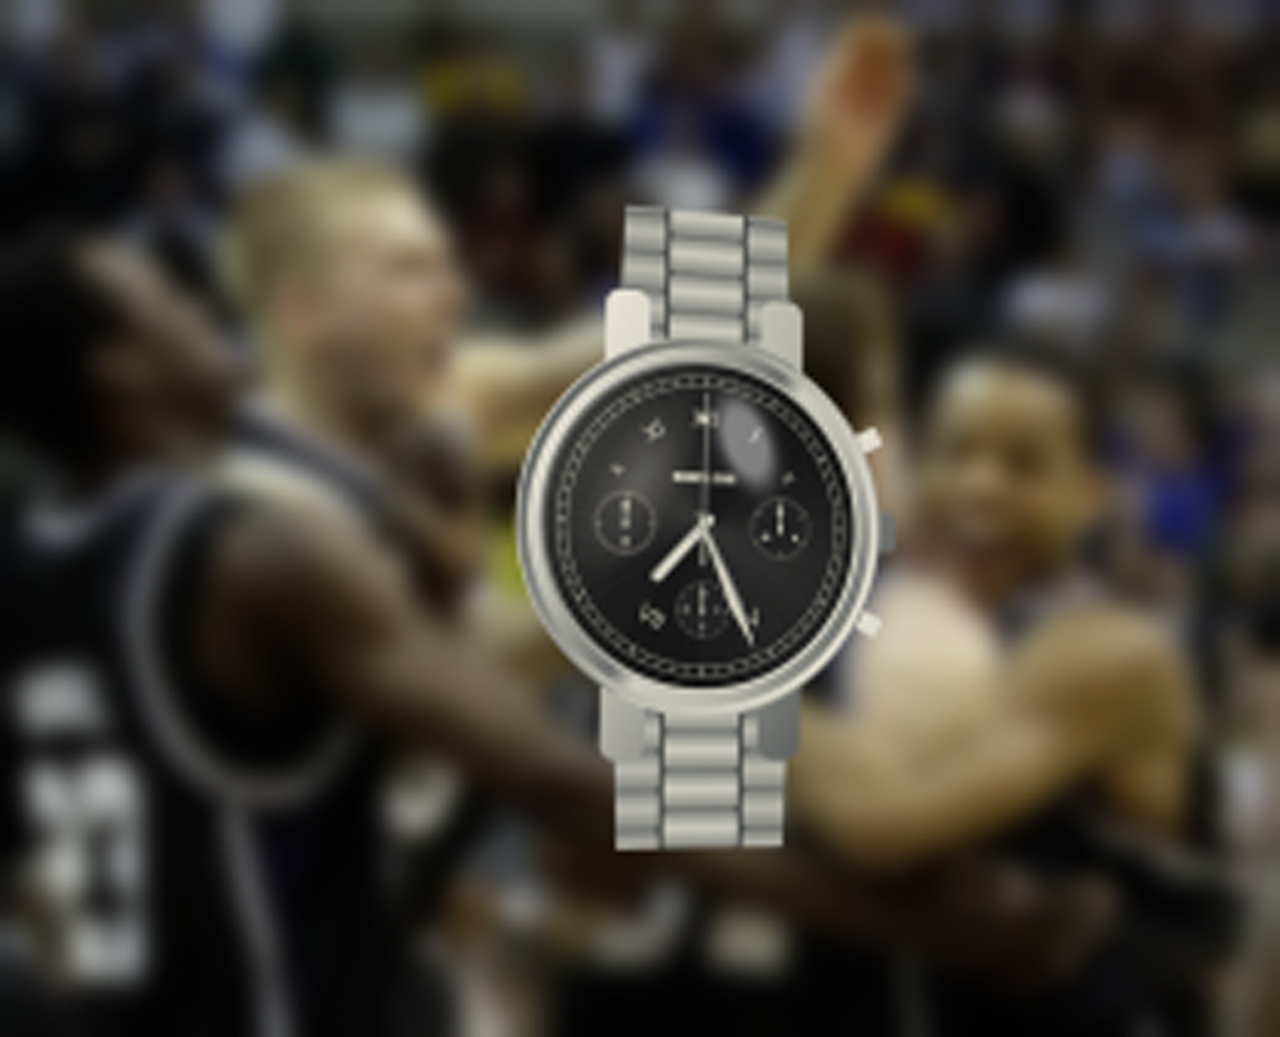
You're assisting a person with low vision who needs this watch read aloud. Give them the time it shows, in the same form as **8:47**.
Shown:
**7:26**
